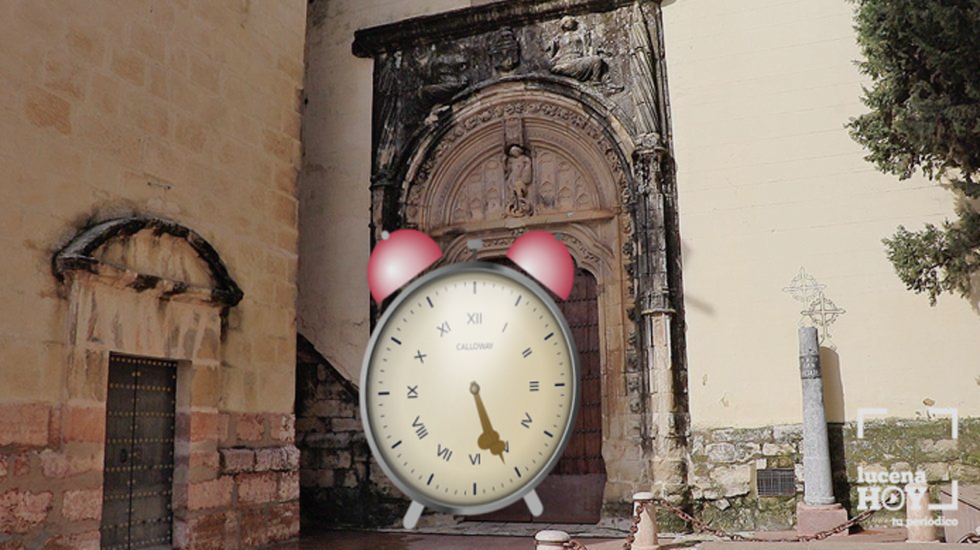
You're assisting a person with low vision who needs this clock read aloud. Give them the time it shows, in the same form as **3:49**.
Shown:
**5:26**
